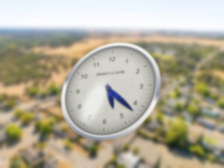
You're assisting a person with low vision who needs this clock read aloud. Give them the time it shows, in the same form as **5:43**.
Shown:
**5:22**
